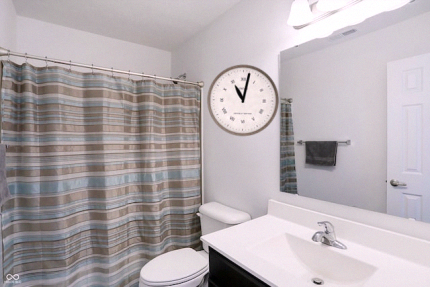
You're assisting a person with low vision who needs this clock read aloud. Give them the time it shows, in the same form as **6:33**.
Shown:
**11:02**
